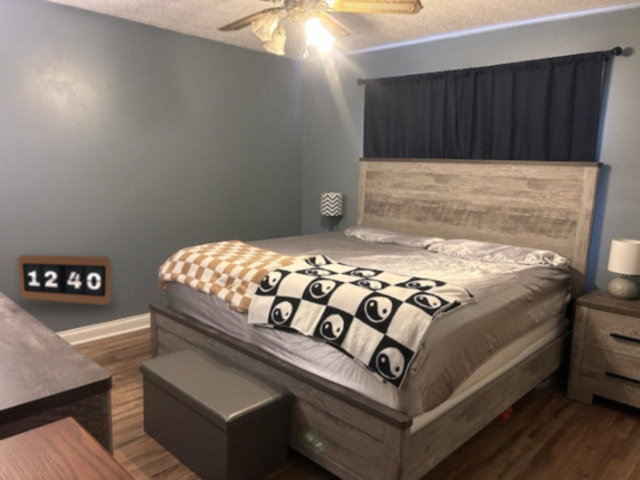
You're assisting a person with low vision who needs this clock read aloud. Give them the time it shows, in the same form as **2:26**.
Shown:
**12:40**
